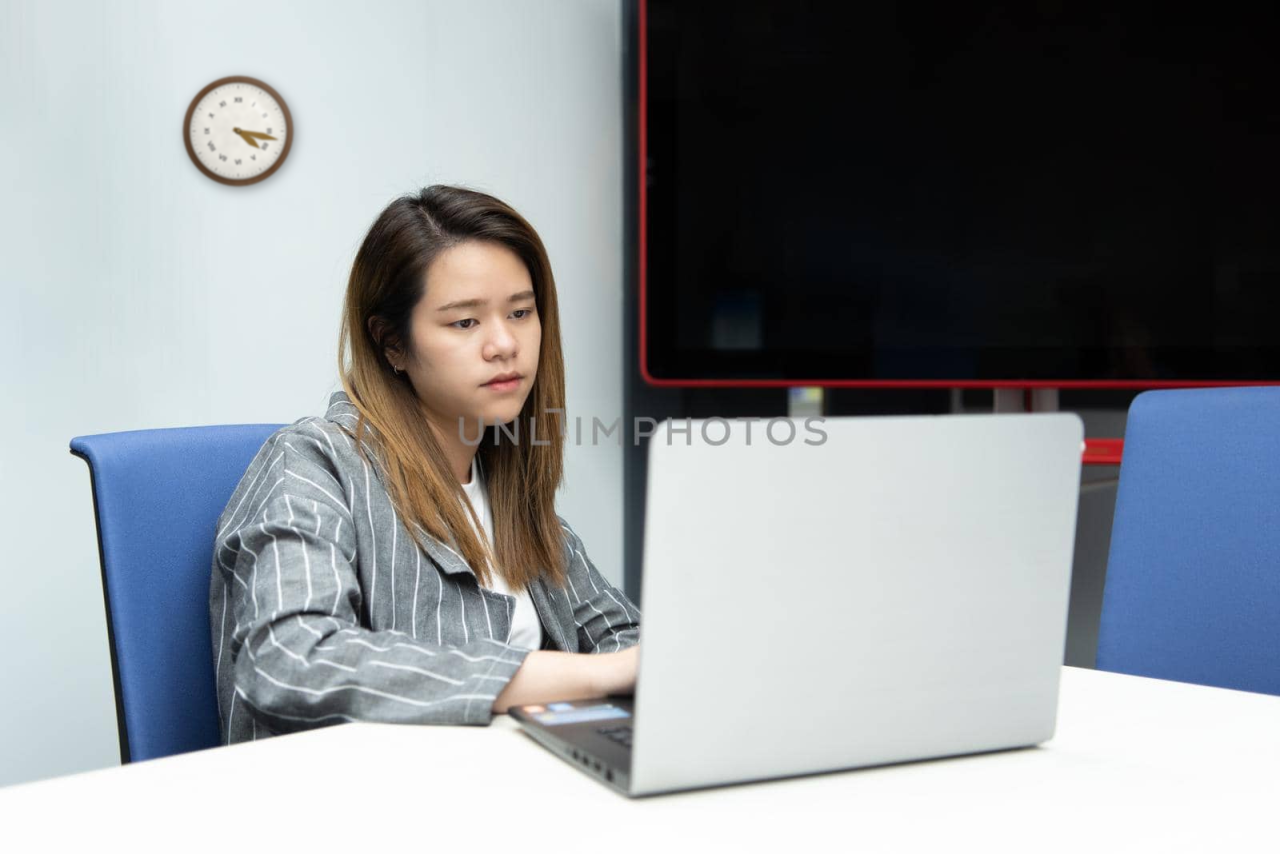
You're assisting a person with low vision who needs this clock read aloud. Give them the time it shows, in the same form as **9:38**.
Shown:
**4:17**
